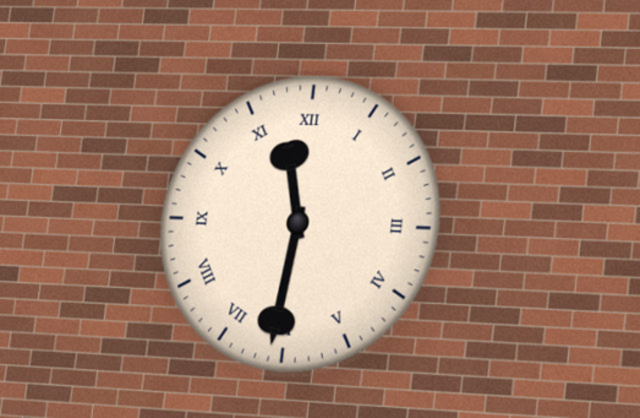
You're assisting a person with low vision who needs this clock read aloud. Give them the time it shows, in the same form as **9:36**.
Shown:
**11:31**
